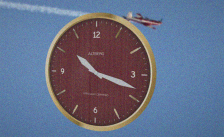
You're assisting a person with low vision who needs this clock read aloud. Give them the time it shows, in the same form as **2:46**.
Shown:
**10:18**
